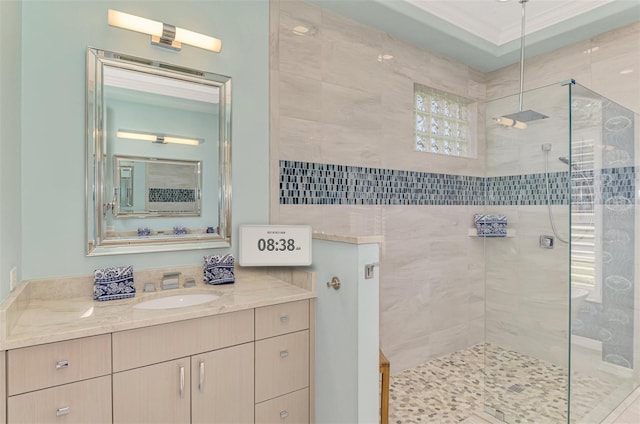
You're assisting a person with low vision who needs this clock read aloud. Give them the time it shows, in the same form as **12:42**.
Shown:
**8:38**
